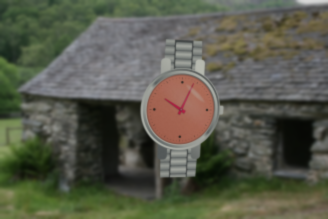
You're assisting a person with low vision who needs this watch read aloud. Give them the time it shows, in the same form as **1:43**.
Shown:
**10:04**
